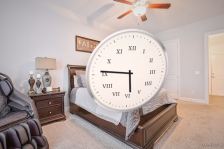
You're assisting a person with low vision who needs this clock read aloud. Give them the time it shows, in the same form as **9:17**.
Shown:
**5:46**
